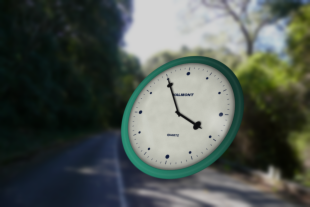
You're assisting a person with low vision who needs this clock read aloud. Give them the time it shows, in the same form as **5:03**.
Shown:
**3:55**
